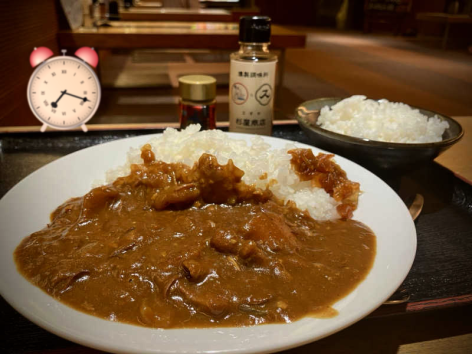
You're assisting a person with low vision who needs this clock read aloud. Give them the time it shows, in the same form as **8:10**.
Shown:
**7:18**
